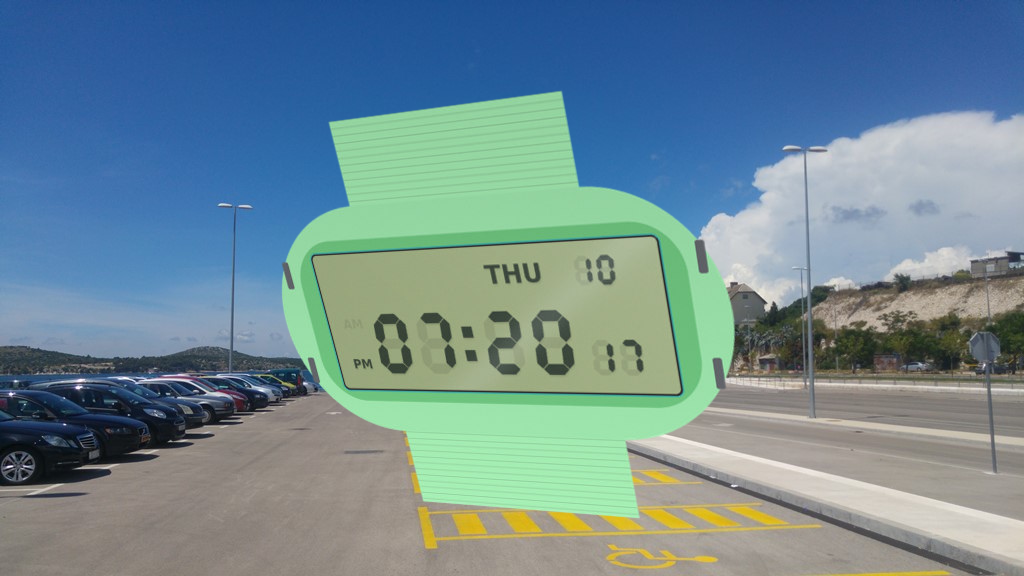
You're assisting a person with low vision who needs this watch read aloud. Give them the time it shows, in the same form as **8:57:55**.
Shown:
**7:20:17**
